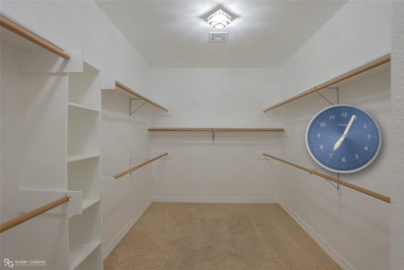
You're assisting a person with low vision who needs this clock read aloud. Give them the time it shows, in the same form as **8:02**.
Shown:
**7:04**
